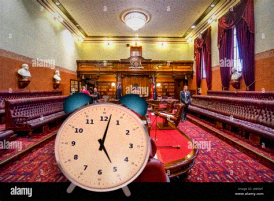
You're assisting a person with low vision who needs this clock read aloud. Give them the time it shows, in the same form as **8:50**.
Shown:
**5:02**
